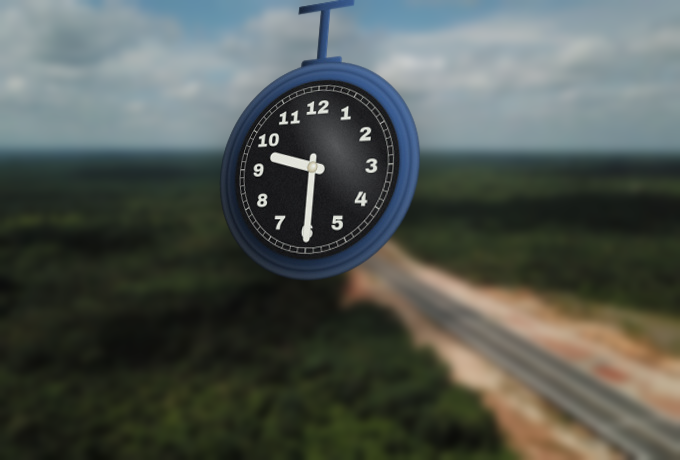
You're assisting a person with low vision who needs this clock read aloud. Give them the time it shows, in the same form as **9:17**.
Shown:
**9:30**
